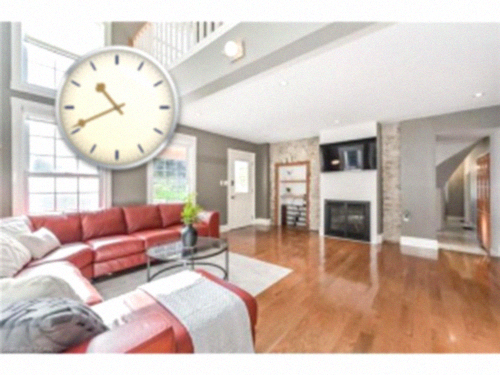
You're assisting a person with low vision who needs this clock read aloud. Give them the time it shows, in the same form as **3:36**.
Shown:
**10:41**
